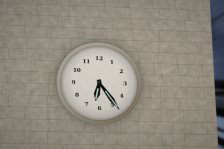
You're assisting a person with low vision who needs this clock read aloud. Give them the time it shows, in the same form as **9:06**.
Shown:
**6:24**
